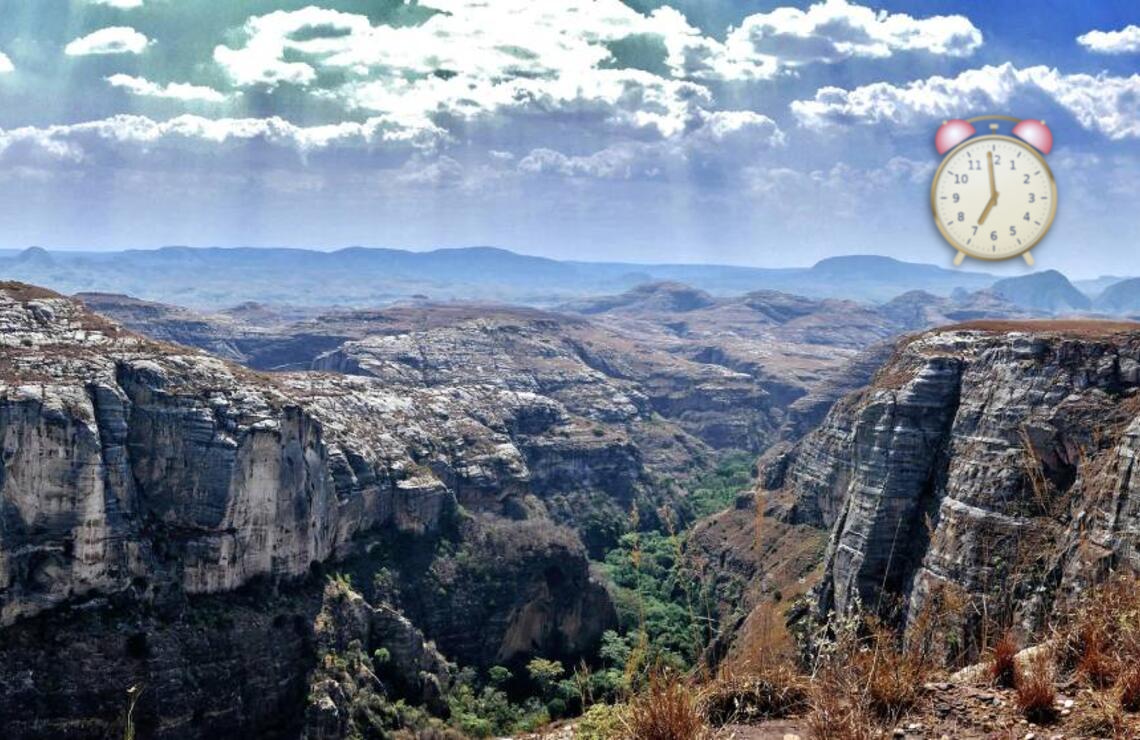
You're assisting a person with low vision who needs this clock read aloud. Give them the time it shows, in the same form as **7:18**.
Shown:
**6:59**
